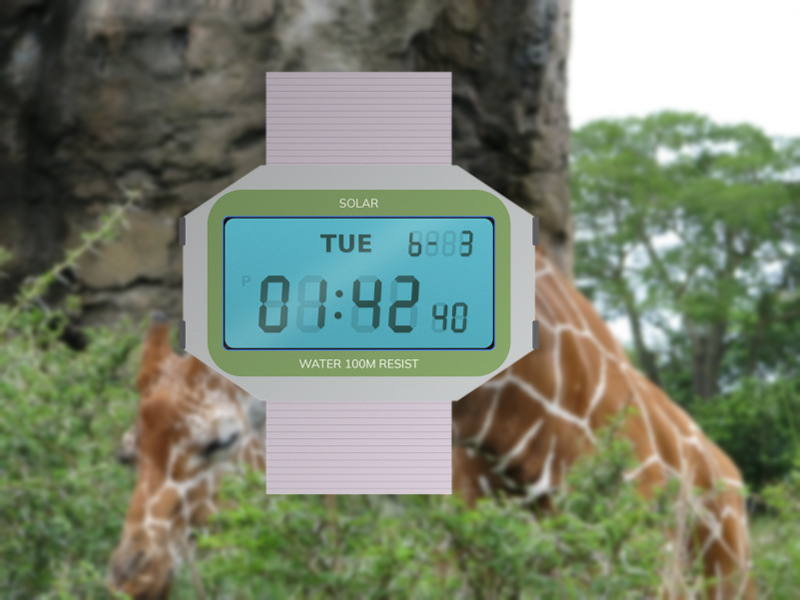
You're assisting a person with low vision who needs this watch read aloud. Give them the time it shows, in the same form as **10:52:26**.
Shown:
**1:42:40**
